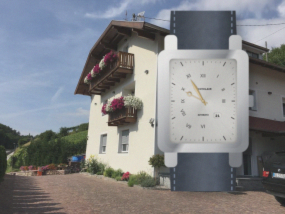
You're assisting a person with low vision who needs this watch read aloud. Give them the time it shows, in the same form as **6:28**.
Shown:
**9:55**
